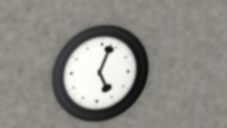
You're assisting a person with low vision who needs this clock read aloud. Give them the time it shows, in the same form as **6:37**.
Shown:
**5:03**
